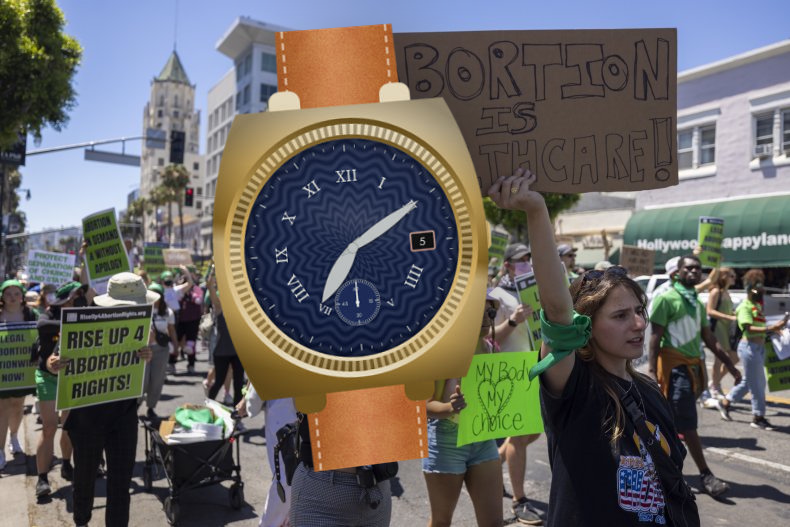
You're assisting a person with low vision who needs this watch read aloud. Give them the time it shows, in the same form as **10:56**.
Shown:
**7:10**
